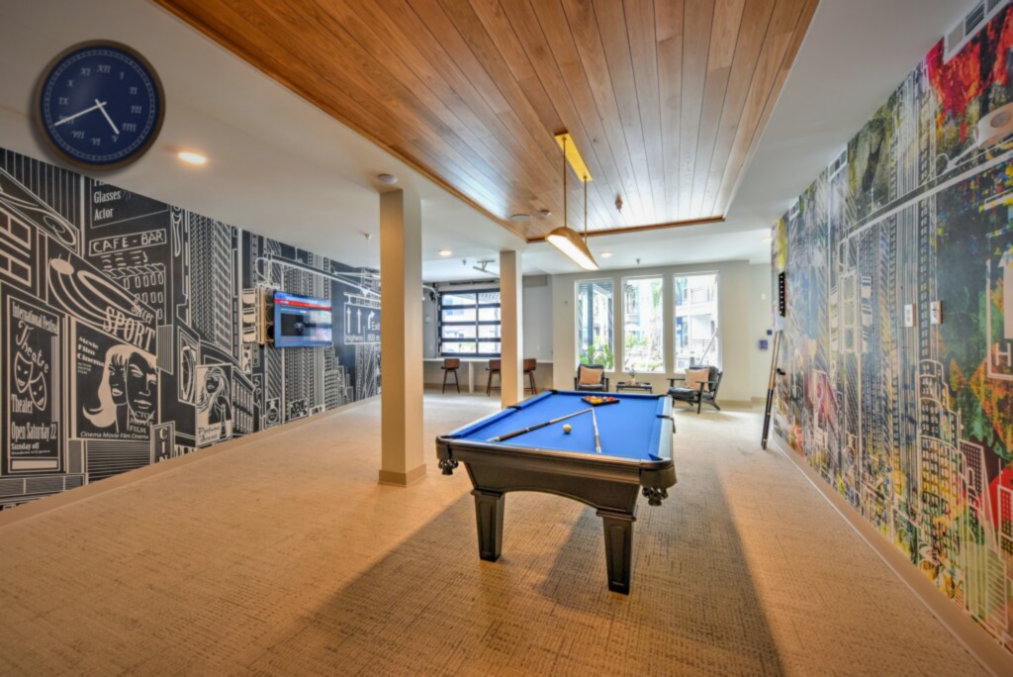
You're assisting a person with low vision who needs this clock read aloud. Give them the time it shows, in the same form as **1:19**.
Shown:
**4:40**
